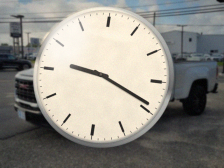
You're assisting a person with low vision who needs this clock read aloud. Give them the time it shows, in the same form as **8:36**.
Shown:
**9:19**
